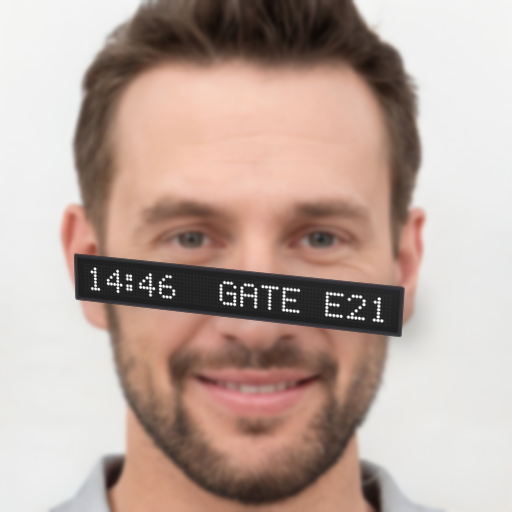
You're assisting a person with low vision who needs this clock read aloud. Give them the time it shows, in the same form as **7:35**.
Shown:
**14:46**
